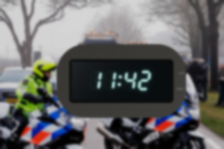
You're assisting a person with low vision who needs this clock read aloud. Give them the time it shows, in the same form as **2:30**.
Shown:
**11:42**
